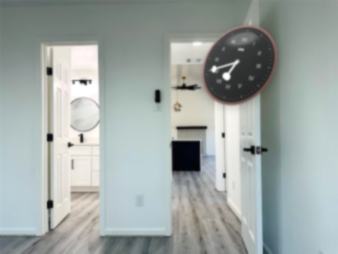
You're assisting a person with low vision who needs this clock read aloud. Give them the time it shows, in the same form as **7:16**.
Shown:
**6:41**
